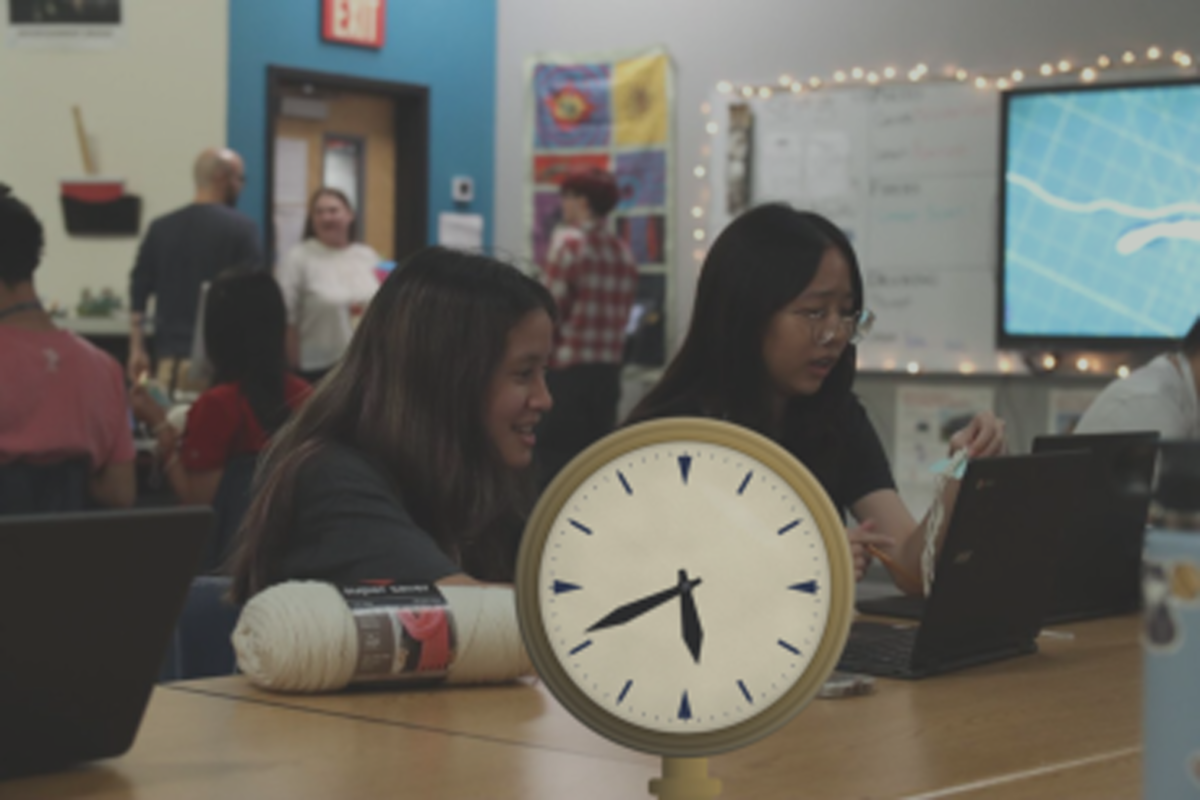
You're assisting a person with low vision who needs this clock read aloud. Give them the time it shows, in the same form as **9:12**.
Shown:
**5:41**
